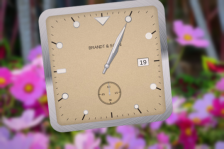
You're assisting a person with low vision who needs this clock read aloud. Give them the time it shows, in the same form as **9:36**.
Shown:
**1:05**
